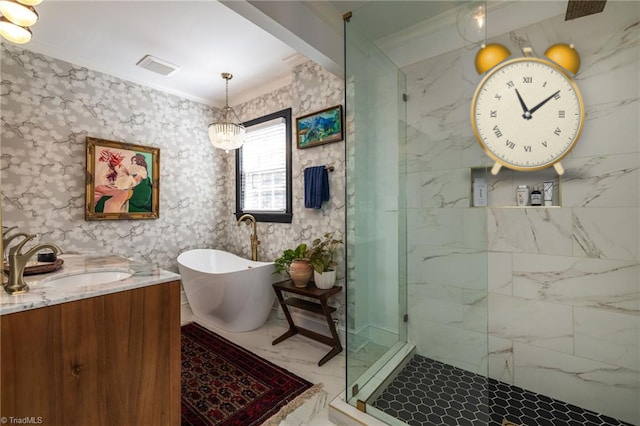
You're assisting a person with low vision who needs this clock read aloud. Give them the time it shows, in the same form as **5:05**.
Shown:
**11:09**
